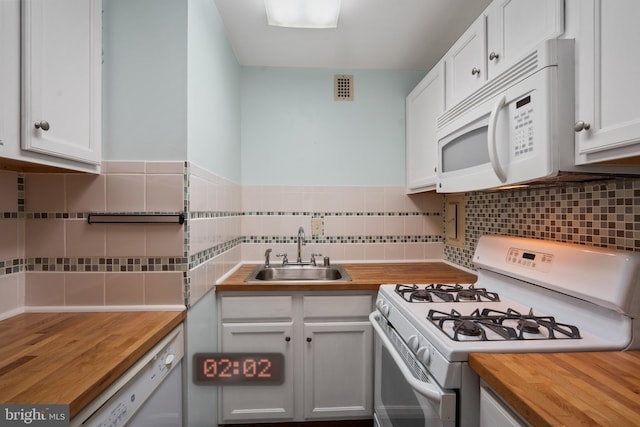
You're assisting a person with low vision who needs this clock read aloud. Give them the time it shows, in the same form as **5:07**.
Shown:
**2:02**
